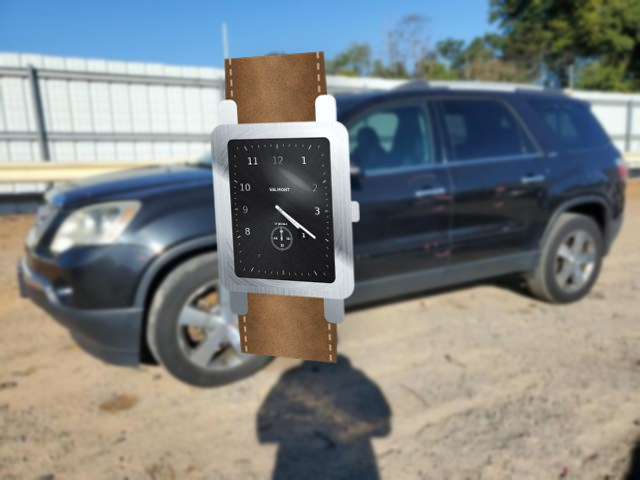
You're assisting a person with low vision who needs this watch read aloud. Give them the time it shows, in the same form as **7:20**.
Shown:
**4:21**
